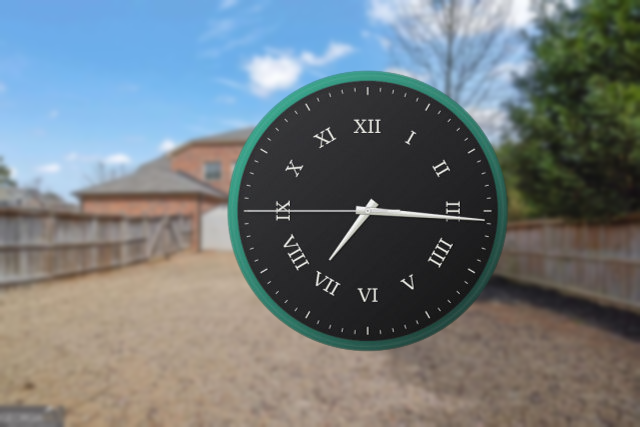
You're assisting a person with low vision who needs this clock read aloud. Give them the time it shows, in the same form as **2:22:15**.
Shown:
**7:15:45**
